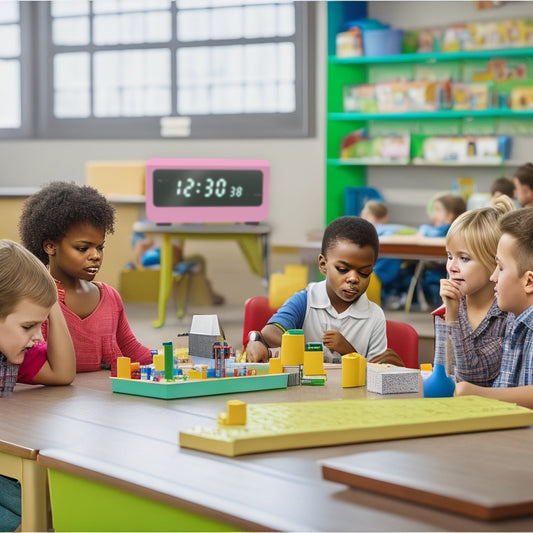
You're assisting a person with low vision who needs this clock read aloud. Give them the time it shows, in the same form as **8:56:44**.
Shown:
**12:30:38**
